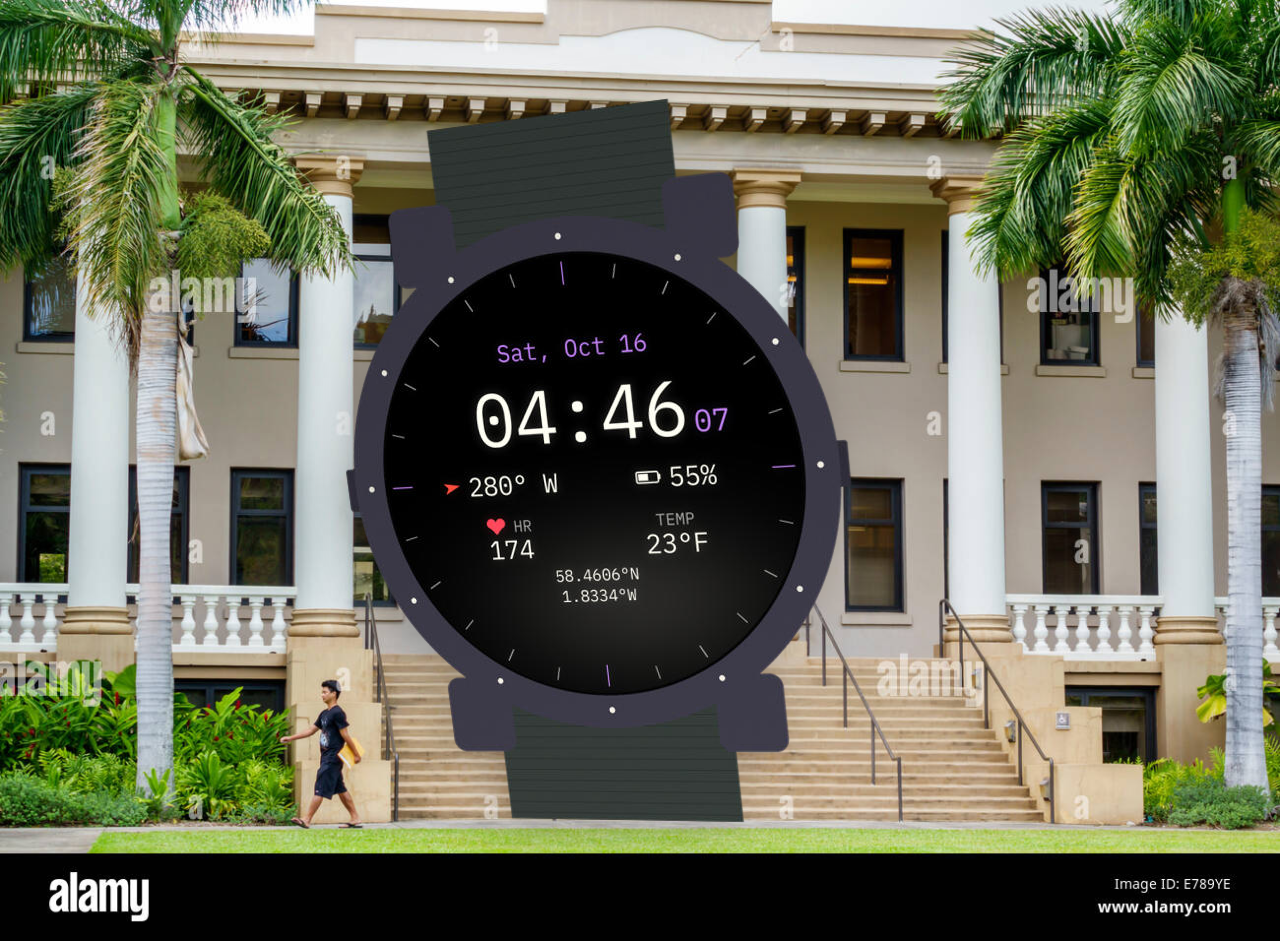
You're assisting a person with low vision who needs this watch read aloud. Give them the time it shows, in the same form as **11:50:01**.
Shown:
**4:46:07**
